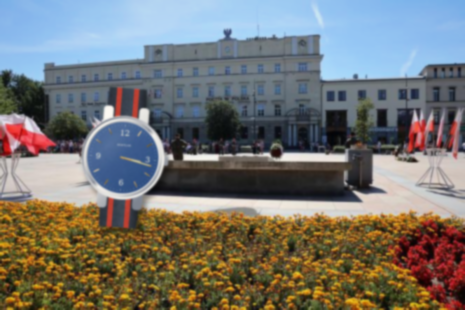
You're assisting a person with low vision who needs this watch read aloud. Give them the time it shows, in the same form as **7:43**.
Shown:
**3:17**
